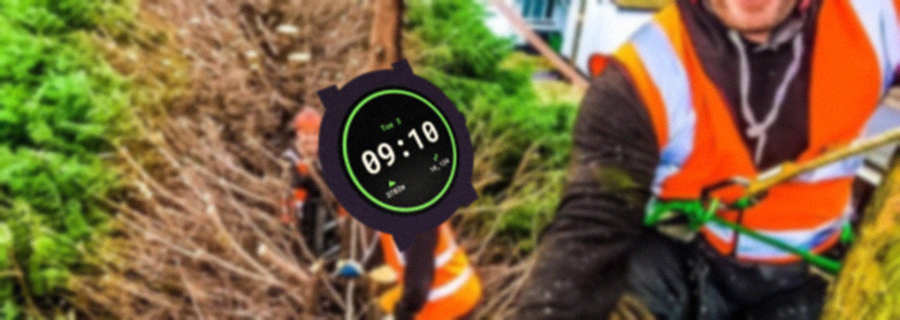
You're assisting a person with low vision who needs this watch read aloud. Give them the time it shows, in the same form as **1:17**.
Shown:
**9:10**
